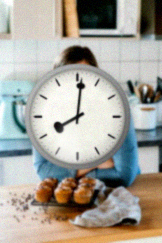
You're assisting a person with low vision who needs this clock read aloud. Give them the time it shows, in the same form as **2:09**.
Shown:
**8:01**
